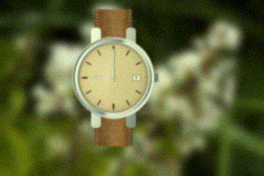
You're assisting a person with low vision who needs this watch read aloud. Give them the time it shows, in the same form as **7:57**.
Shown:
**9:00**
